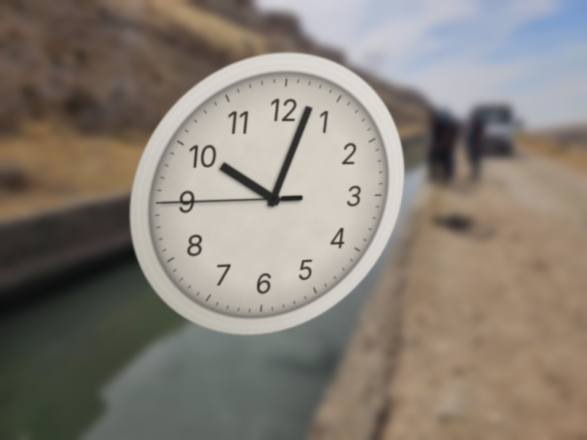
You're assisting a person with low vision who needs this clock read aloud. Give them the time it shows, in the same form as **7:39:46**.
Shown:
**10:02:45**
